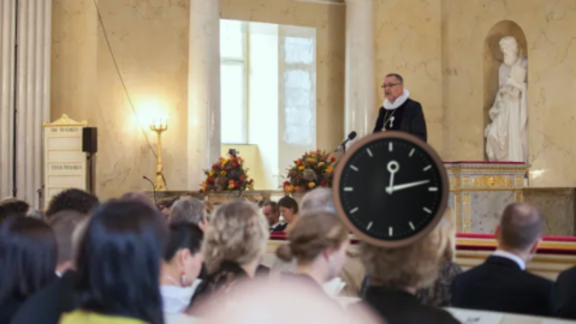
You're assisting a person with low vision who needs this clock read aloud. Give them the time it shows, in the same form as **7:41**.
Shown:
**12:13**
